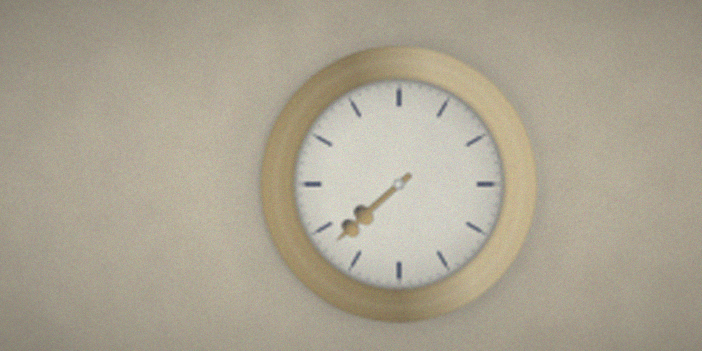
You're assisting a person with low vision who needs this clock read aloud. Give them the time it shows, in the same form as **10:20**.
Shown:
**7:38**
